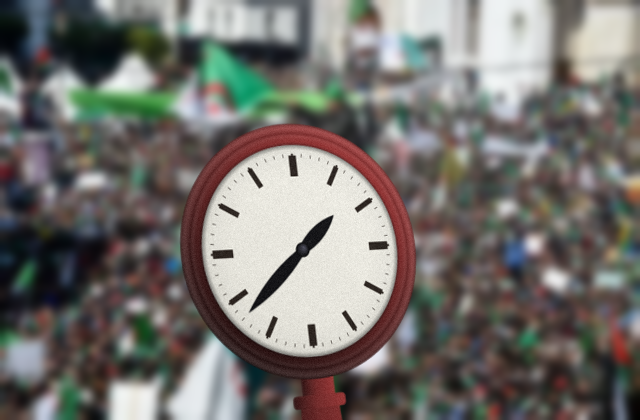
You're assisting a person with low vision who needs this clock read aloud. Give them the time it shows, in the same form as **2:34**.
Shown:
**1:38**
